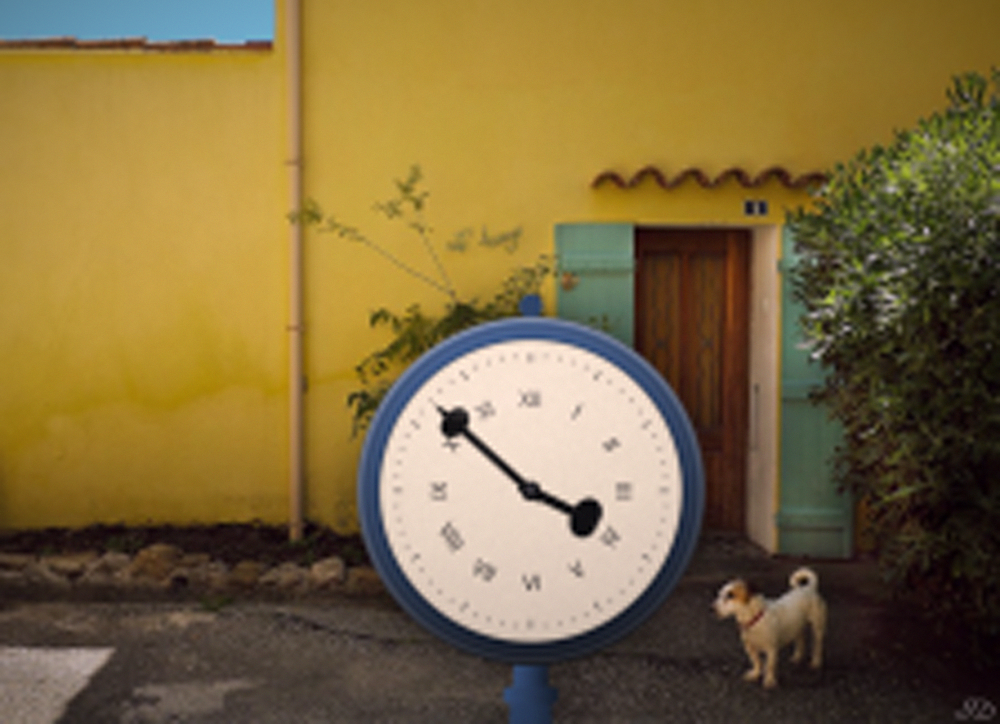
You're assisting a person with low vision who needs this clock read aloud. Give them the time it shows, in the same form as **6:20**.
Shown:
**3:52**
